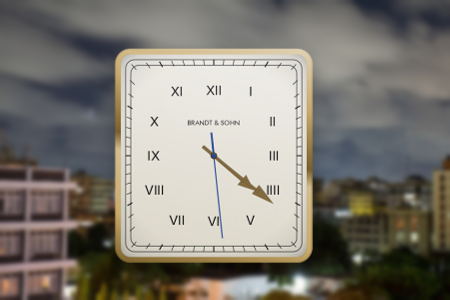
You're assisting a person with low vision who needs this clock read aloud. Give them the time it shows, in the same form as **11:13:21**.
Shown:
**4:21:29**
